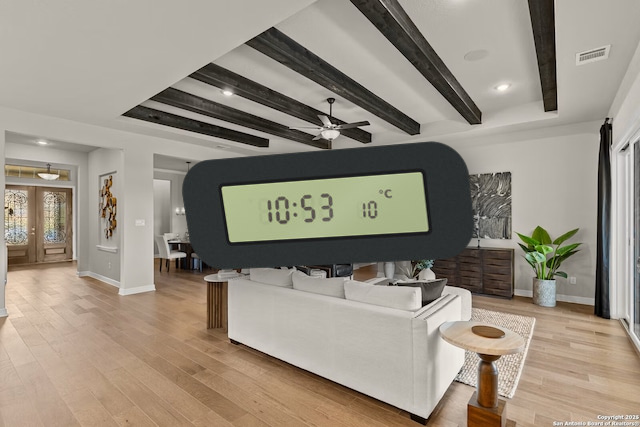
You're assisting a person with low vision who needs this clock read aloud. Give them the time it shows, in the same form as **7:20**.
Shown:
**10:53**
